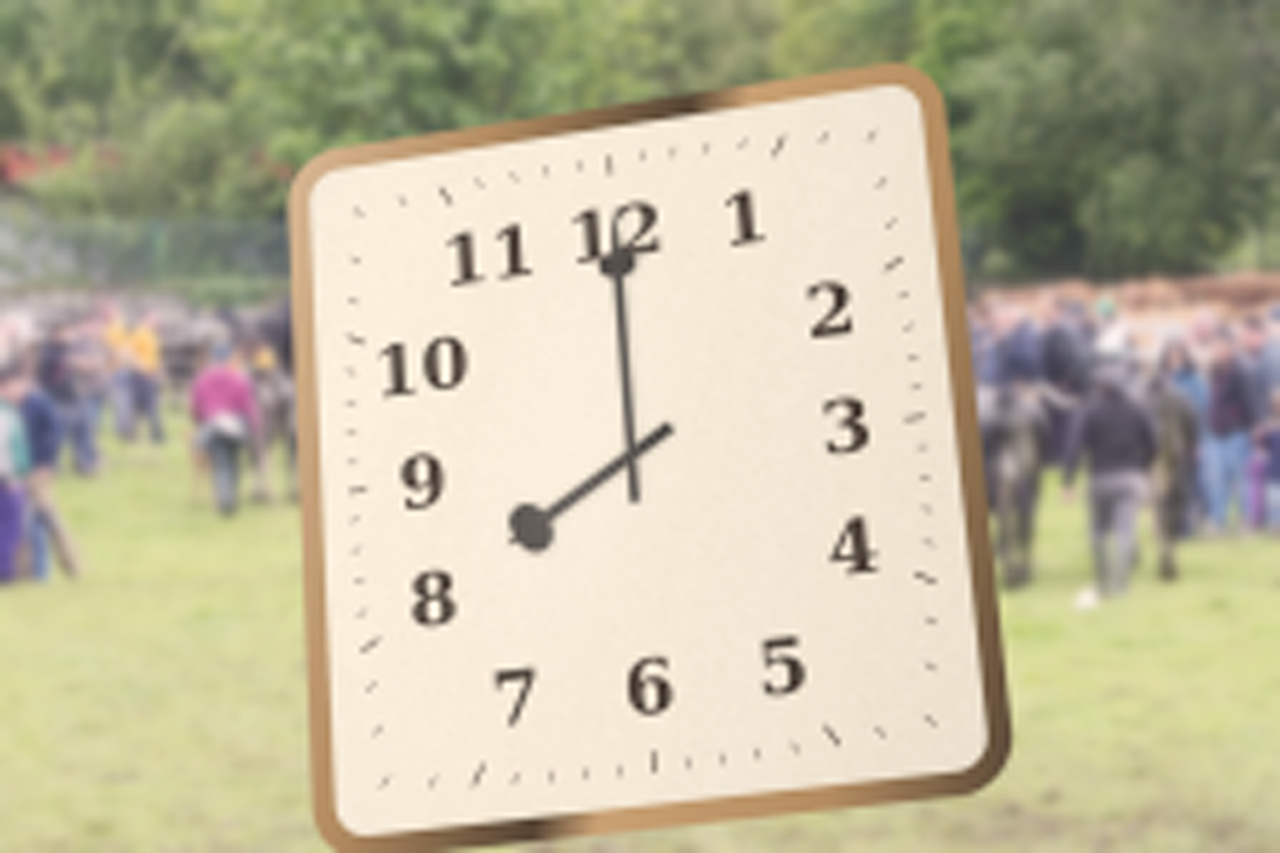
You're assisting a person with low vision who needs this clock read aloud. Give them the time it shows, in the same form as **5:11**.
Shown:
**8:00**
